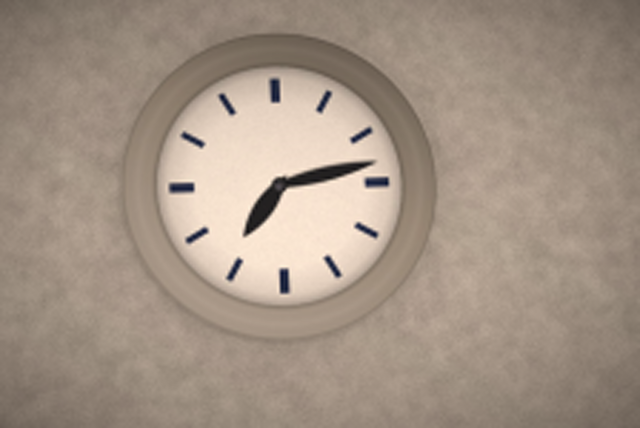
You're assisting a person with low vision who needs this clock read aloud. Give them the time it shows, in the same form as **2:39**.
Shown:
**7:13**
